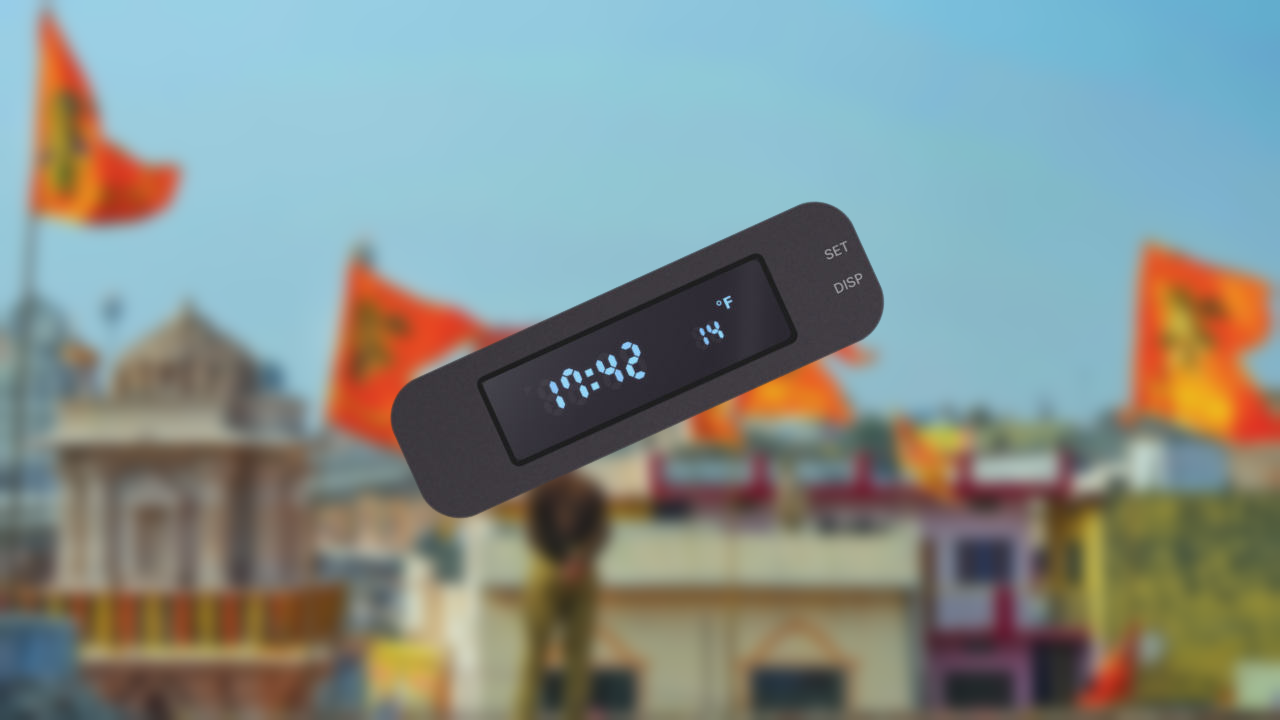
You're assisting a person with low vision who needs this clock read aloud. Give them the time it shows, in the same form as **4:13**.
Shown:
**17:42**
